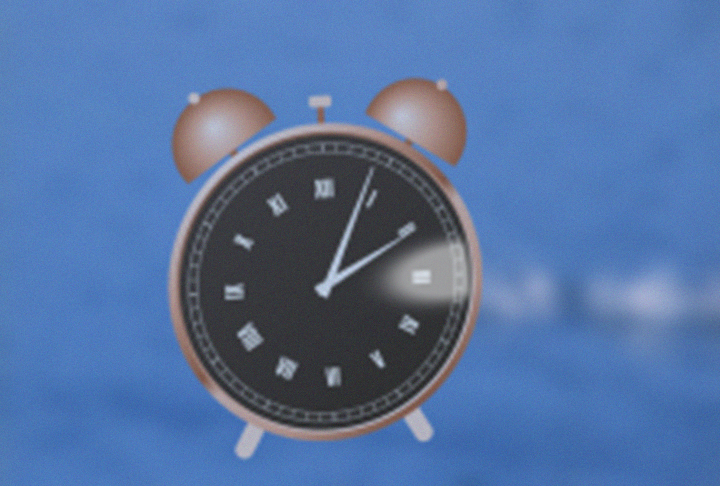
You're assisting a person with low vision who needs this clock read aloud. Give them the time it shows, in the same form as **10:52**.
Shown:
**2:04**
